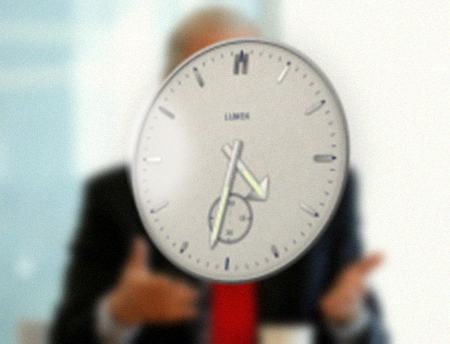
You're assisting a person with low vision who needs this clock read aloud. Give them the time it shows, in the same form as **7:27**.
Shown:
**4:32**
